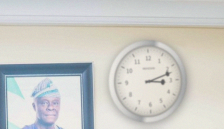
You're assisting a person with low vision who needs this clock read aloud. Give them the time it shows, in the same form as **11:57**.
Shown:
**3:12**
